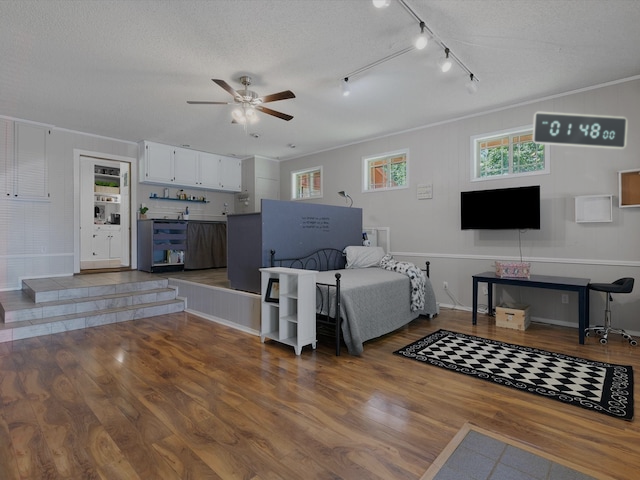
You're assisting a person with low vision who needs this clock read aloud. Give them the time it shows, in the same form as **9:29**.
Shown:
**1:48**
